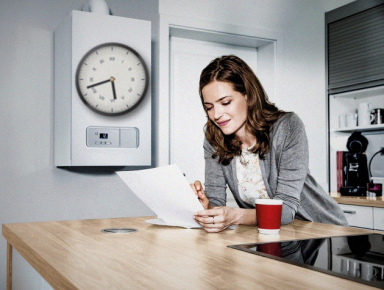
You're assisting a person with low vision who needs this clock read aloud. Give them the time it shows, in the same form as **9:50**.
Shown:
**5:42**
